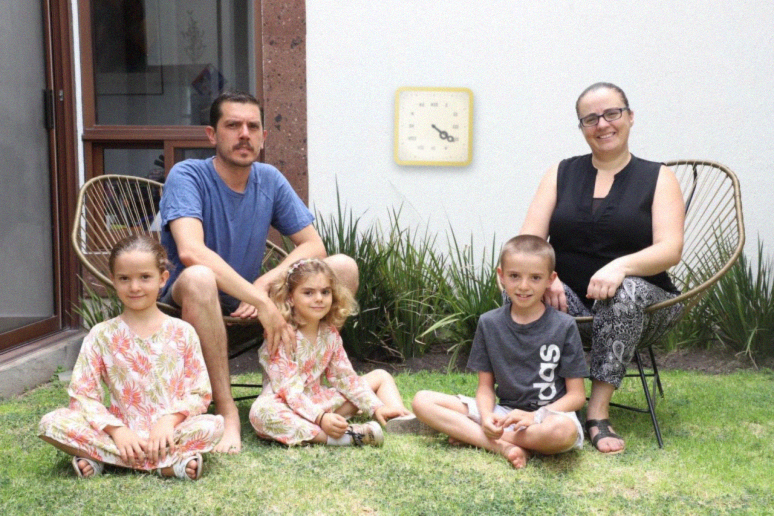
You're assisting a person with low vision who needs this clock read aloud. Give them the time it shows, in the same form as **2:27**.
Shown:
**4:21**
